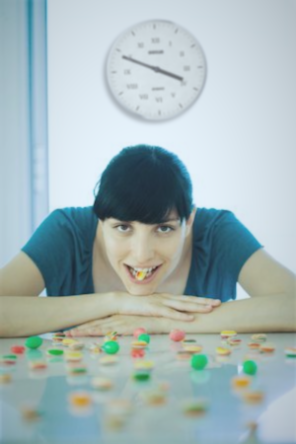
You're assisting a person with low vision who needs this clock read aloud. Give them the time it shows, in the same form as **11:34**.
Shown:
**3:49**
